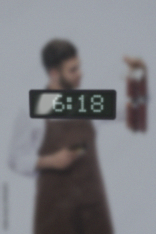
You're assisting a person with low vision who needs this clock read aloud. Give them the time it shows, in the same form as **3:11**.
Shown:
**6:18**
